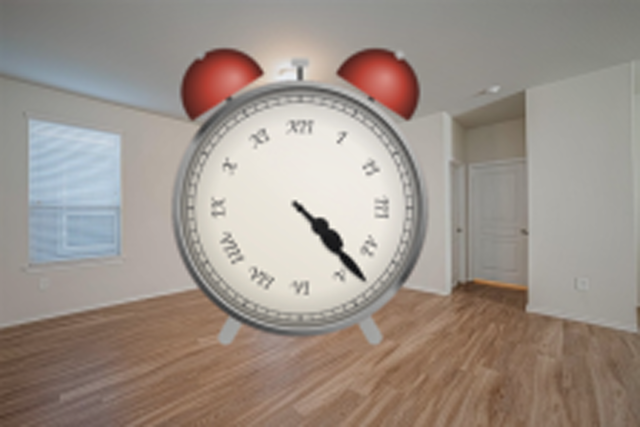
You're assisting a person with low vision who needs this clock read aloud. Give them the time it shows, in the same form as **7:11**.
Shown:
**4:23**
